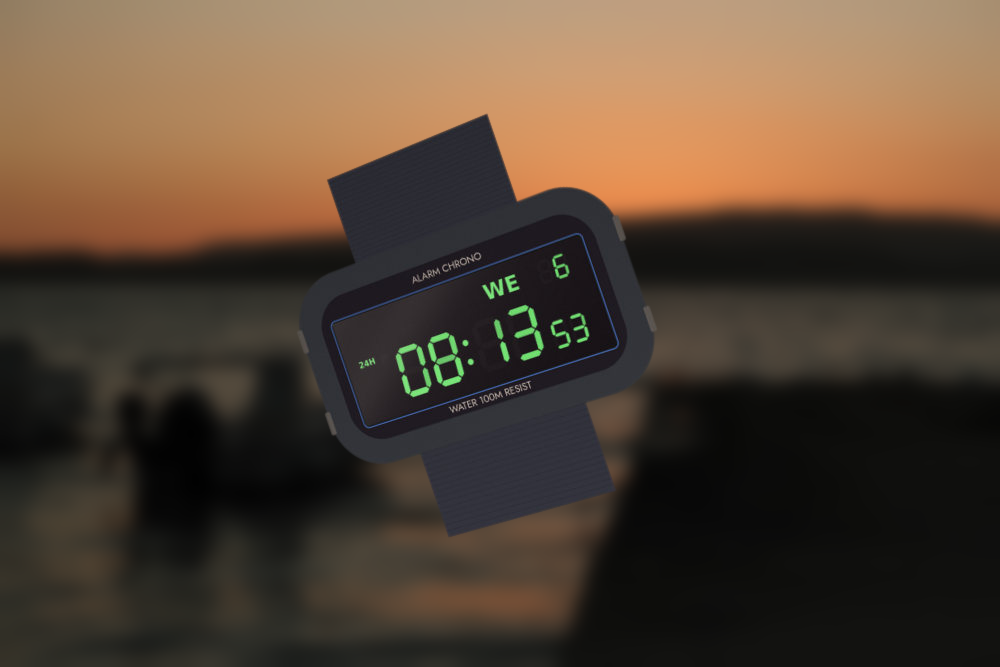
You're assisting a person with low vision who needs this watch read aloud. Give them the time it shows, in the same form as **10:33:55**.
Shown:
**8:13:53**
